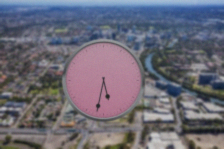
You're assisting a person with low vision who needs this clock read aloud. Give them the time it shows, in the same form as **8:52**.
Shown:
**5:32**
